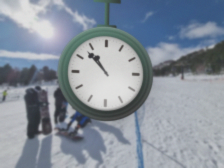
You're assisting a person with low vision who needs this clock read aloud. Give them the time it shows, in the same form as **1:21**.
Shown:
**10:53**
